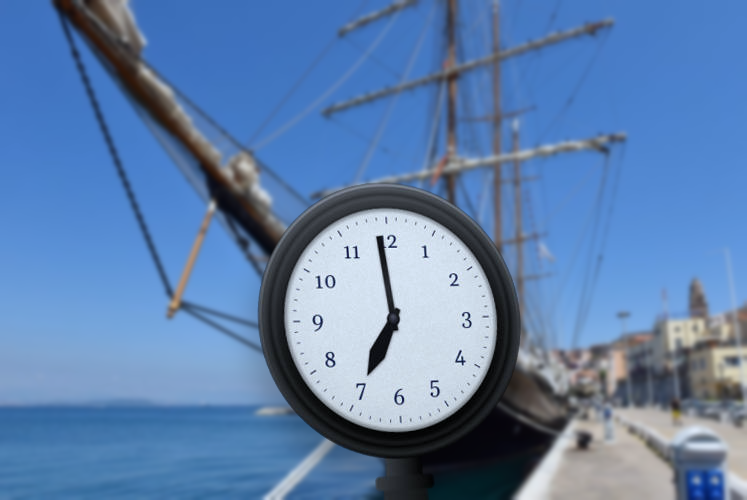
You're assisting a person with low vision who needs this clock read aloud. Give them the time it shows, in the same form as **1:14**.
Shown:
**6:59**
